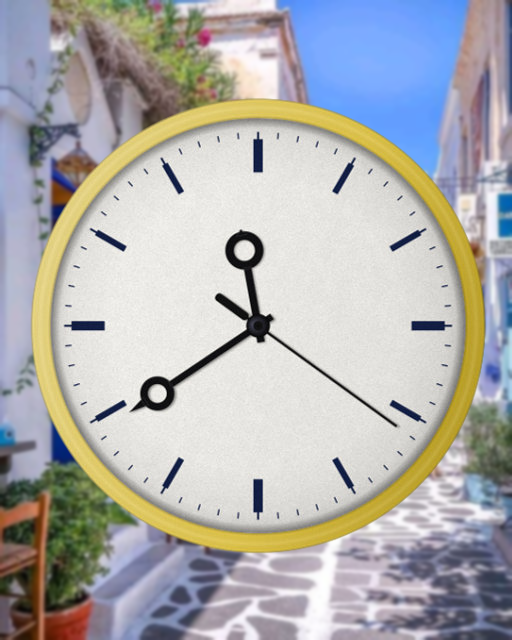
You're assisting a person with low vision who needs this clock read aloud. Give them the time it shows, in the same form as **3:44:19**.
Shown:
**11:39:21**
